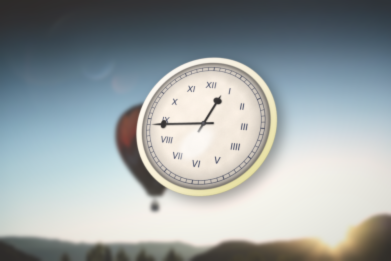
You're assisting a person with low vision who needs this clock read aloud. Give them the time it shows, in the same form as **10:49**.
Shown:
**12:44**
